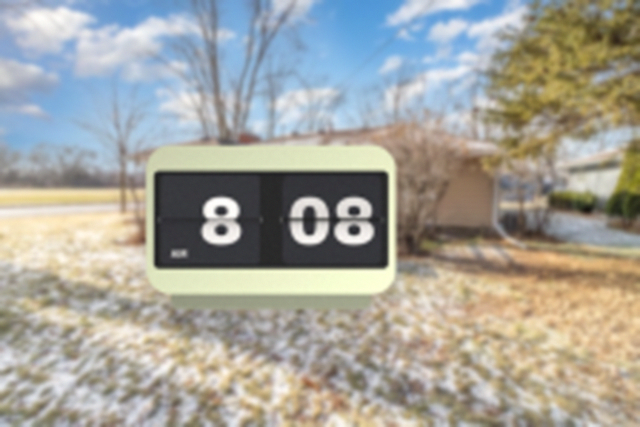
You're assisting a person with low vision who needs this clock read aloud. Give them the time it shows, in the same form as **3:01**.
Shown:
**8:08**
